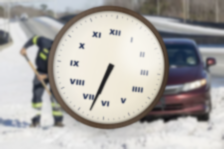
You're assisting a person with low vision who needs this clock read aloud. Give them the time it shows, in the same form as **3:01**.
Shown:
**6:33**
